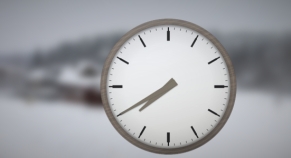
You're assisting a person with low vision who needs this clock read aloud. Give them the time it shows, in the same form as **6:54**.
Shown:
**7:40**
